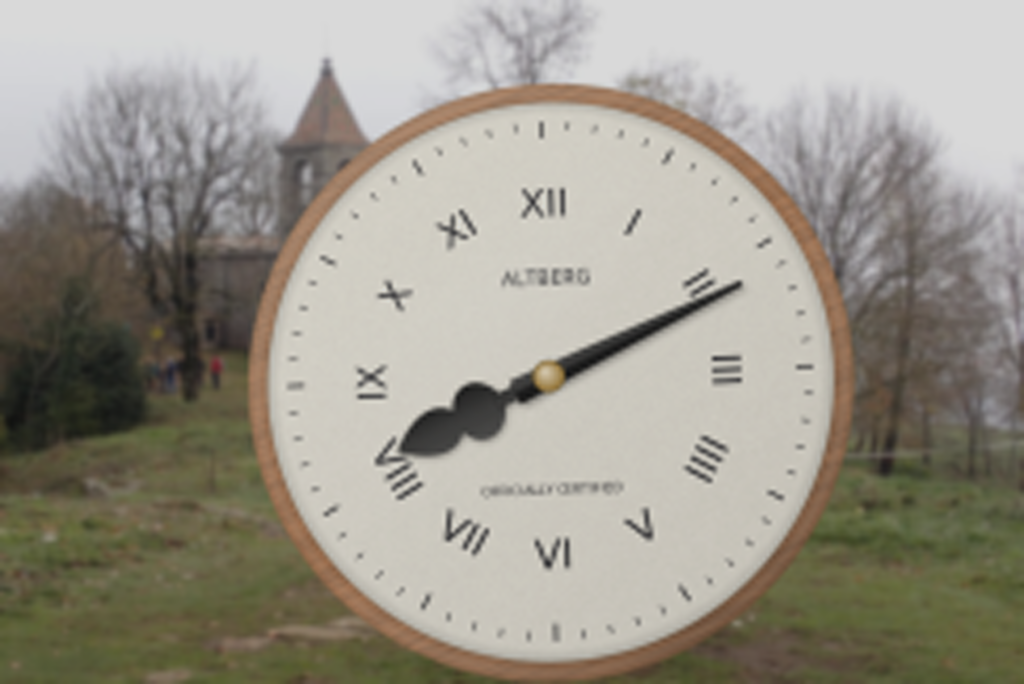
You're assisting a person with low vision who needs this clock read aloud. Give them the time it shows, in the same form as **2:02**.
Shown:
**8:11**
